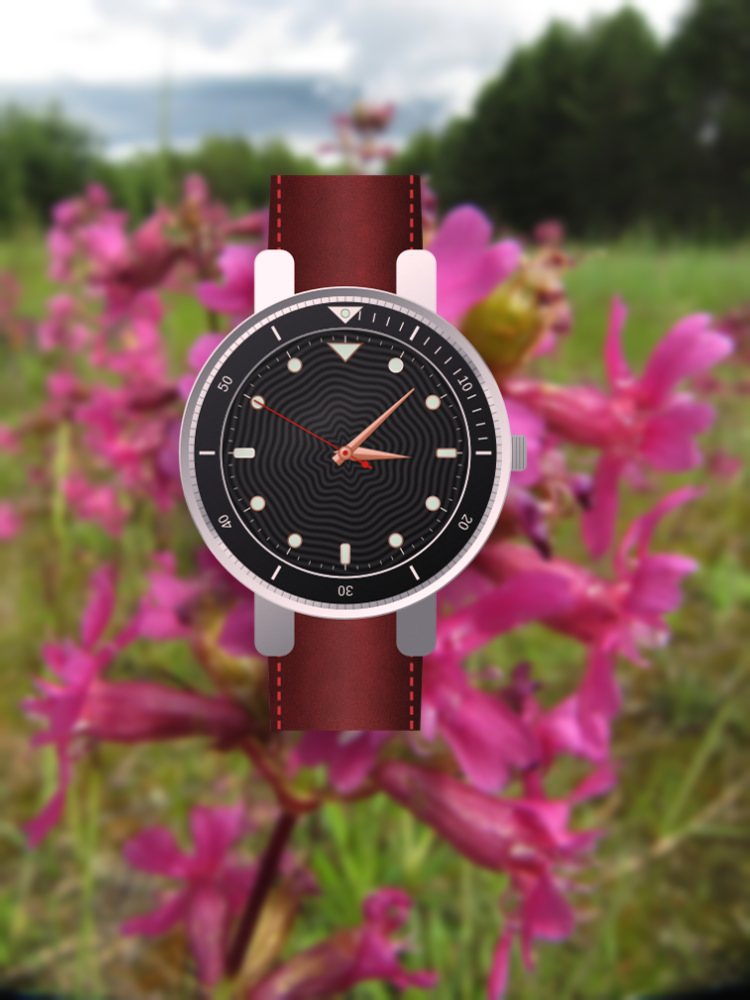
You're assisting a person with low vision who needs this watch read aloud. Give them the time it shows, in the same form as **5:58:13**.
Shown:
**3:07:50**
